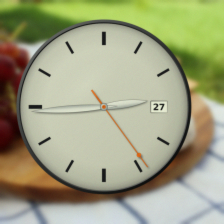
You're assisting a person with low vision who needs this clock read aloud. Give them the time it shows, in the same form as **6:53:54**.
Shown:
**2:44:24**
